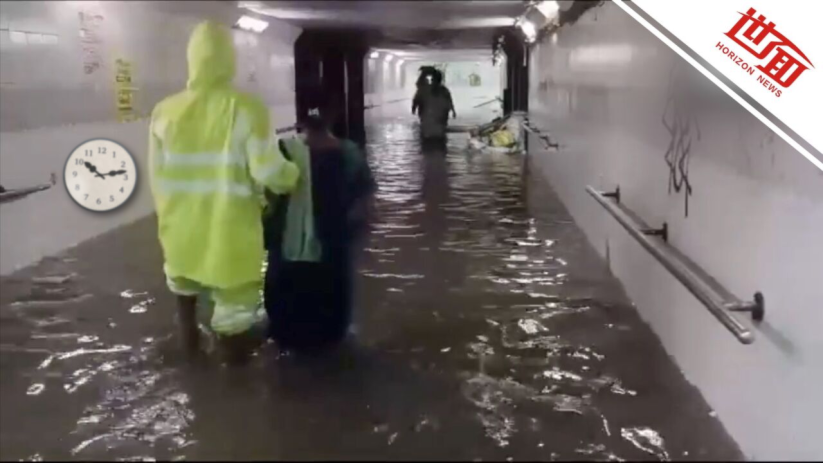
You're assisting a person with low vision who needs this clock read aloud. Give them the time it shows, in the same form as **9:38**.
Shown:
**10:13**
